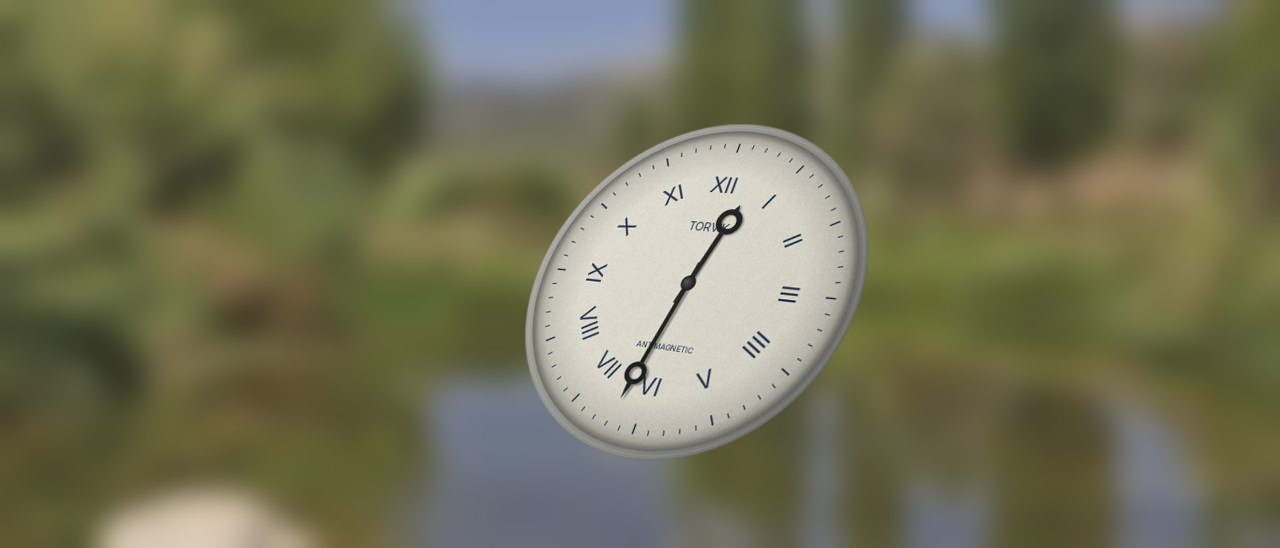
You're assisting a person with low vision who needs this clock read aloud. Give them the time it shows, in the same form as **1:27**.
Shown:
**12:32**
